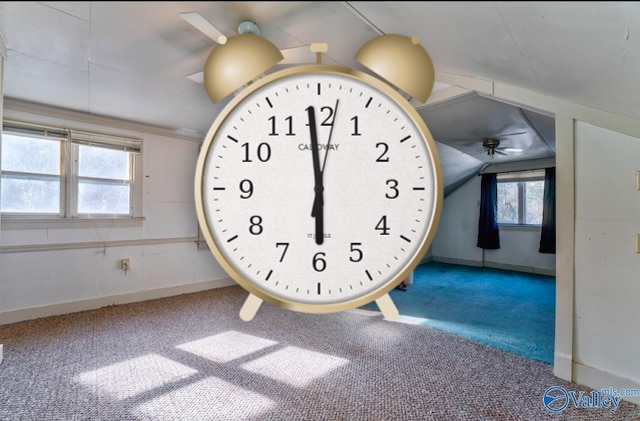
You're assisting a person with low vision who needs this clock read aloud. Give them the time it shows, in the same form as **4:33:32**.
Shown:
**5:59:02**
